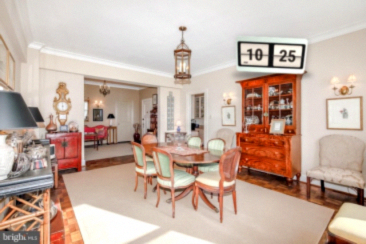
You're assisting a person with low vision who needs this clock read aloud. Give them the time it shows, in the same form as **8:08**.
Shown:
**10:25**
